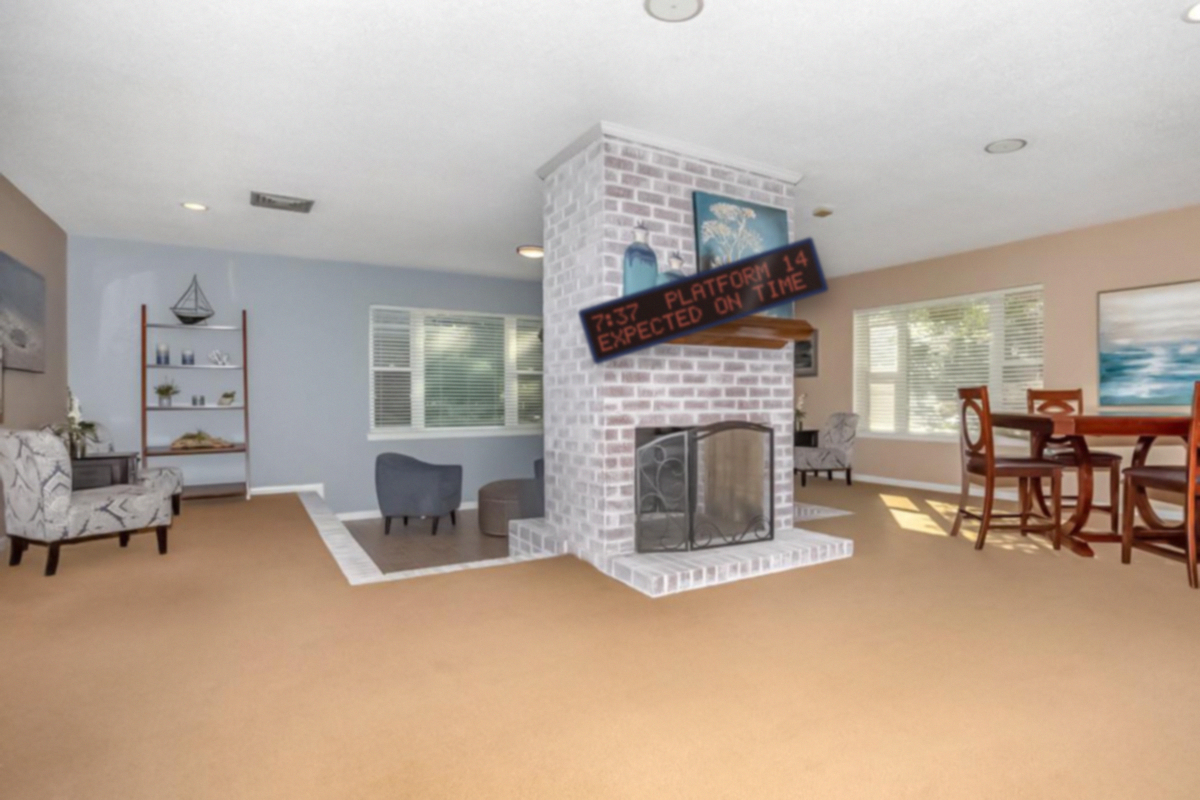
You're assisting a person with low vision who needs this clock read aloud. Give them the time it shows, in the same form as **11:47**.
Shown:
**7:37**
